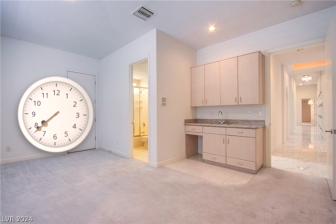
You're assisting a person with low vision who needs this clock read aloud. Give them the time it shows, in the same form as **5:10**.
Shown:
**7:38**
